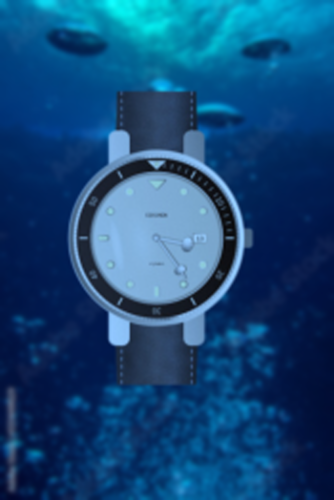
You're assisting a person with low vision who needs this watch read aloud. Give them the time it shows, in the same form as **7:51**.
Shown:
**3:24**
